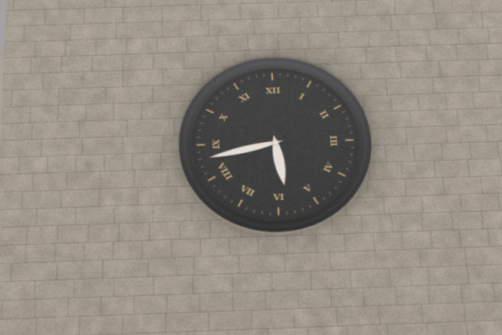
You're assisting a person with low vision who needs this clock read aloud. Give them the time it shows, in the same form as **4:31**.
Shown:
**5:43**
